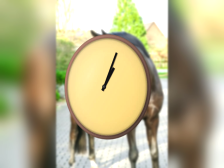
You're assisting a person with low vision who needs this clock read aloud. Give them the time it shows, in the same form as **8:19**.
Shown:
**1:04**
